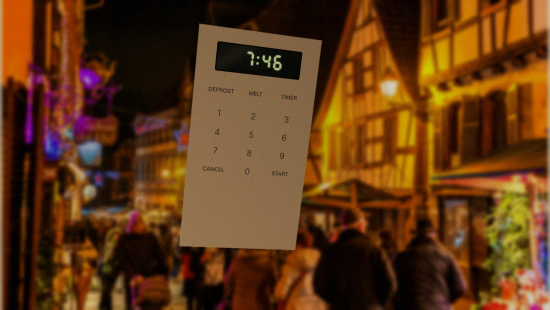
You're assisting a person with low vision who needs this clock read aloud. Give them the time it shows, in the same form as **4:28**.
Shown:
**7:46**
